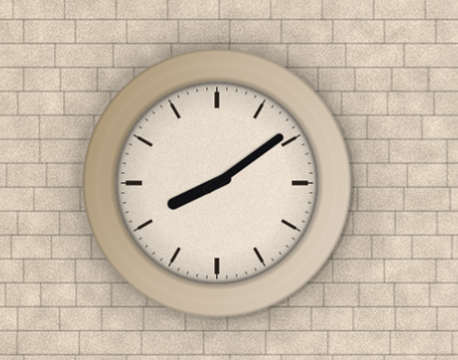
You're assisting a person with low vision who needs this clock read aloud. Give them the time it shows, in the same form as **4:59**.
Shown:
**8:09**
